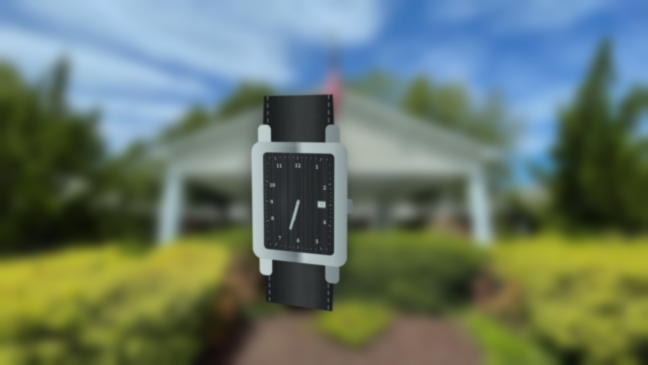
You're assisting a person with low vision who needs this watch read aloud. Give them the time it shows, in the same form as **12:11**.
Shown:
**6:33**
